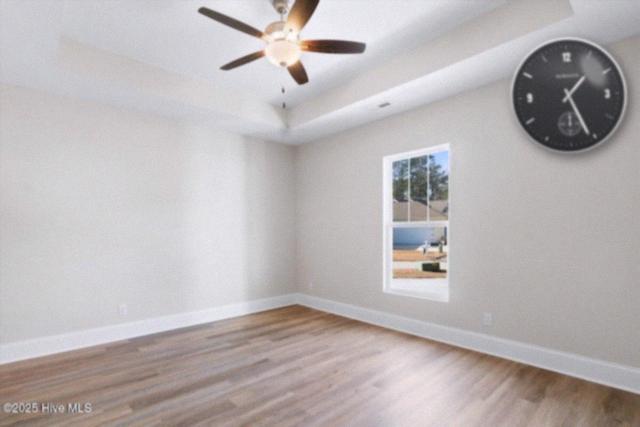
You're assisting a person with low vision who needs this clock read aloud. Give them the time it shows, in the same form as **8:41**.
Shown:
**1:26**
